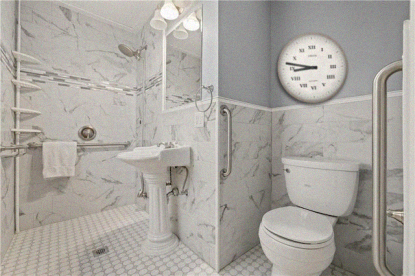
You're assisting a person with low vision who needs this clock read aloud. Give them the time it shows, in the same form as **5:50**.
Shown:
**8:47**
